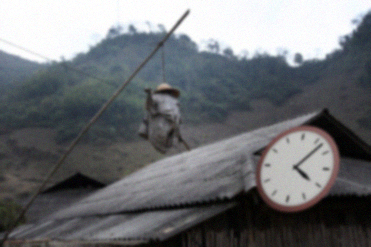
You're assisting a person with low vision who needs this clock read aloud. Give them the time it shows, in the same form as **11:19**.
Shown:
**4:07**
